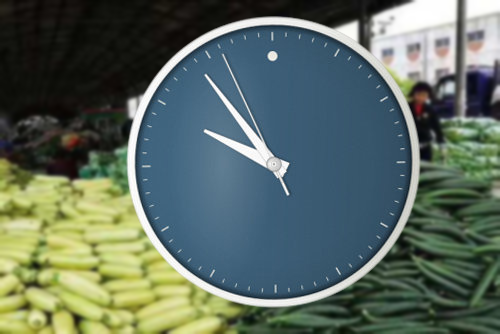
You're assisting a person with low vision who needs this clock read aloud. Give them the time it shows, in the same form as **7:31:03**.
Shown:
**9:53:56**
